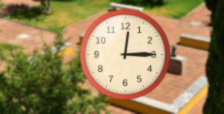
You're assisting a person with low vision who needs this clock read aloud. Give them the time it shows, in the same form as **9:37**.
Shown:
**12:15**
